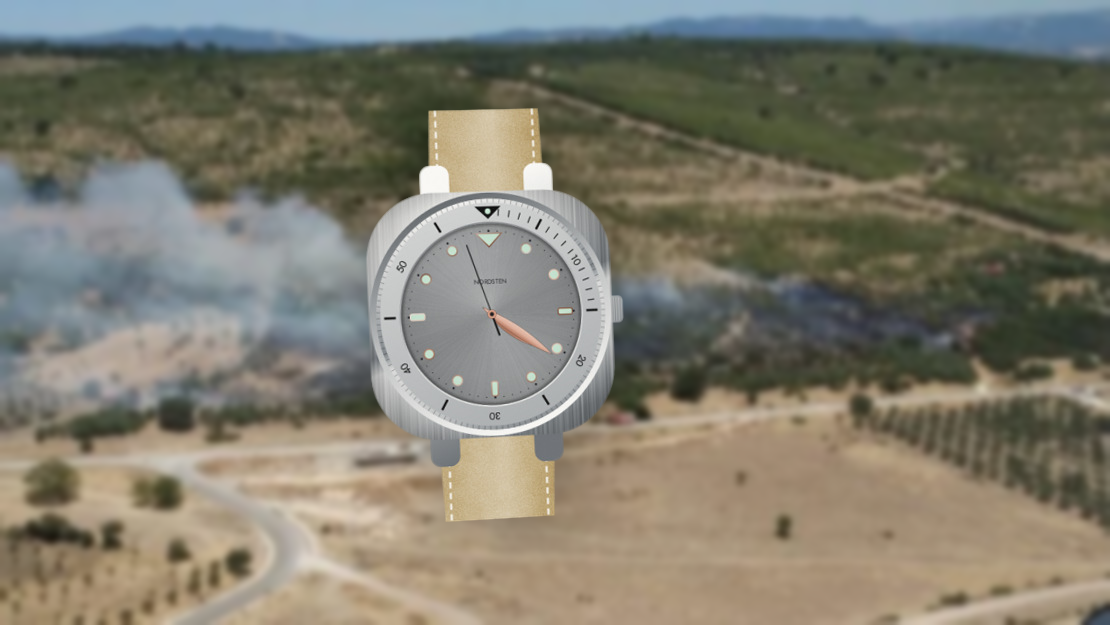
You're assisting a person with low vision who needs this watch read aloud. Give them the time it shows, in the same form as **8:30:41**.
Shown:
**4:20:57**
